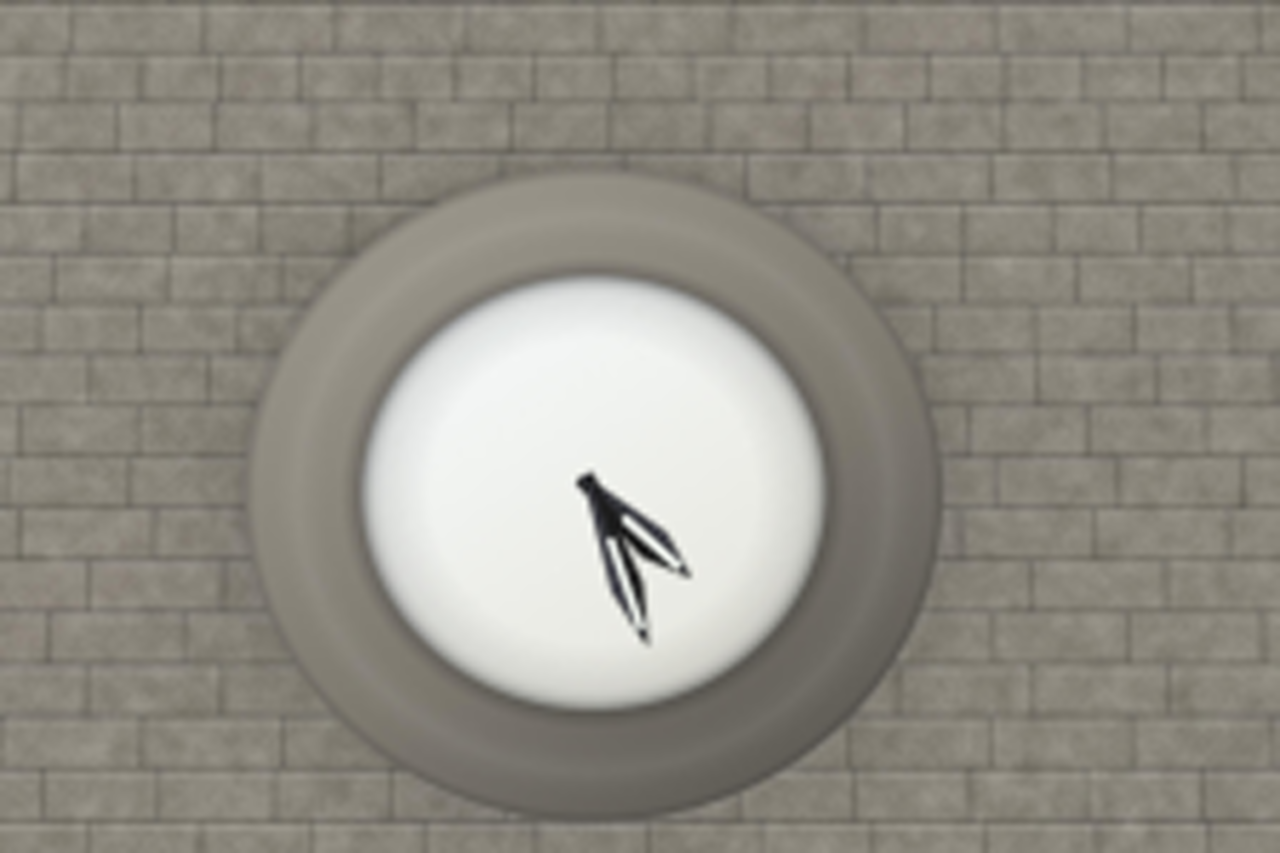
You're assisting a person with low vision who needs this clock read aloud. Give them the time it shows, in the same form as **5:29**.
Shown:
**4:27**
